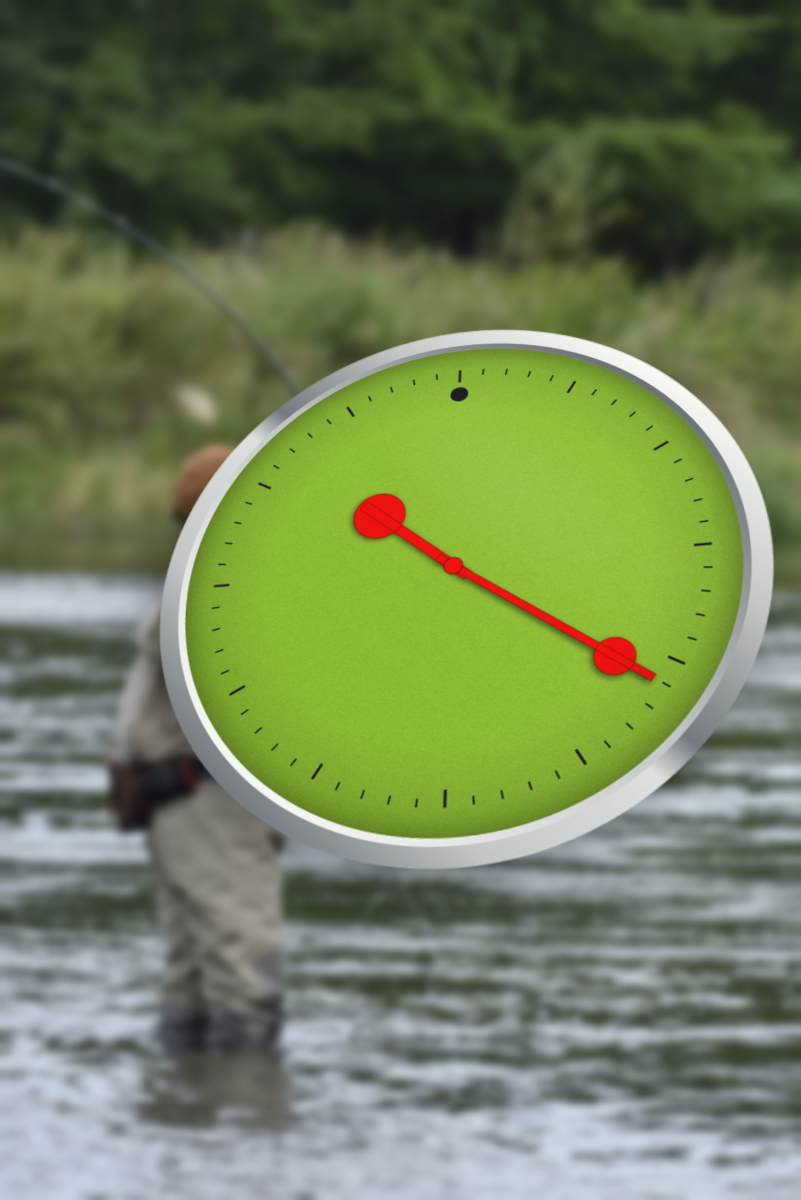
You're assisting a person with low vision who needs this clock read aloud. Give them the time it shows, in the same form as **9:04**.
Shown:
**10:21**
